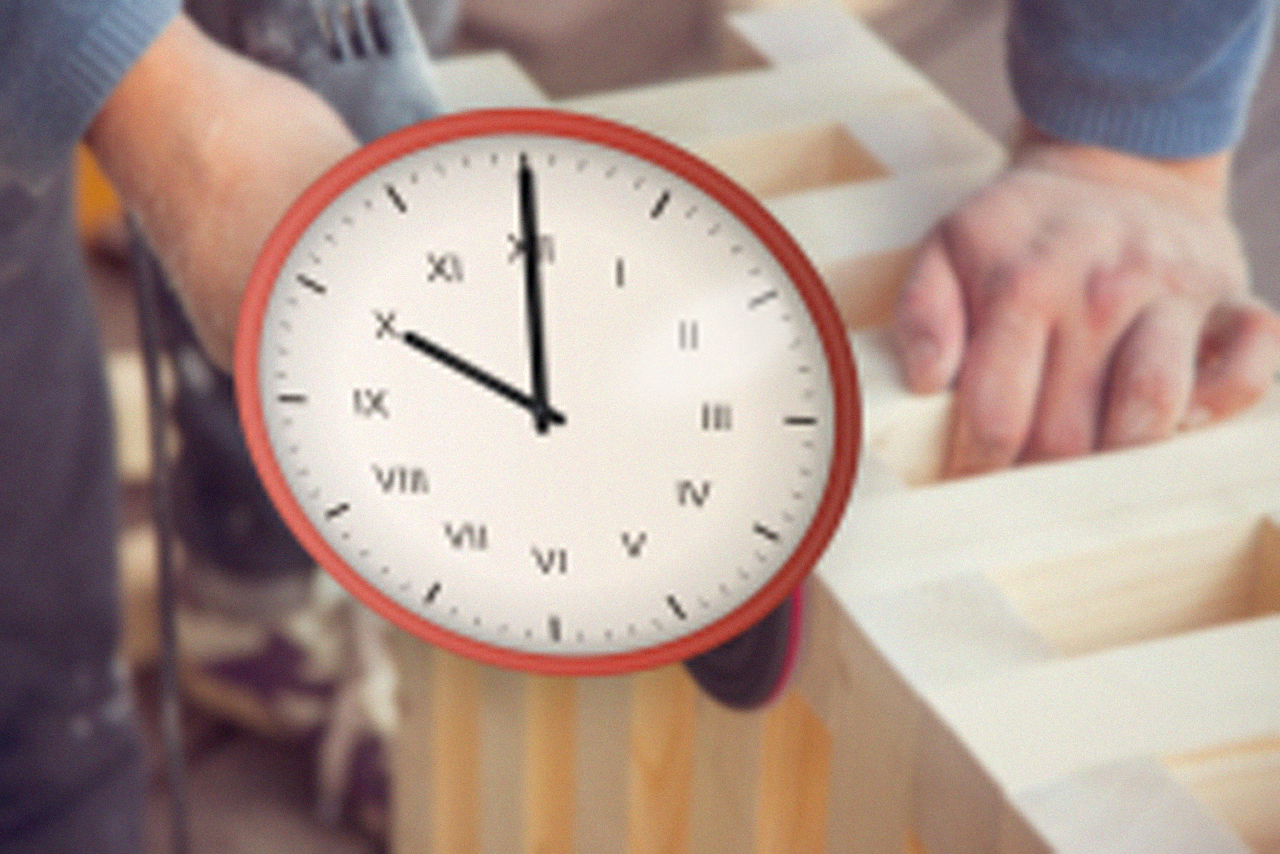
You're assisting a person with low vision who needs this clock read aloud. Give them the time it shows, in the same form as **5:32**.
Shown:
**10:00**
